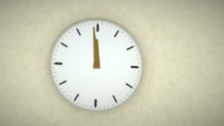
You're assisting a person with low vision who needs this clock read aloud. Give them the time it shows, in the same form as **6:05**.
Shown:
**11:59**
